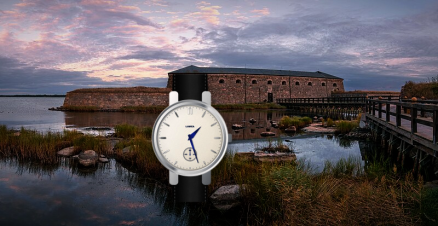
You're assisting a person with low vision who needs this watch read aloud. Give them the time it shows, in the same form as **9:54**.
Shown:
**1:27**
